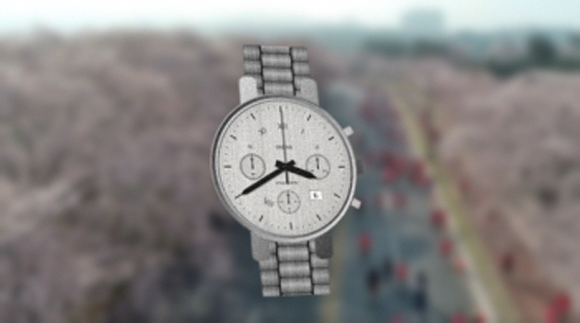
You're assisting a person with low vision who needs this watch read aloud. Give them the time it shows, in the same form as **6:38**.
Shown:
**3:40**
